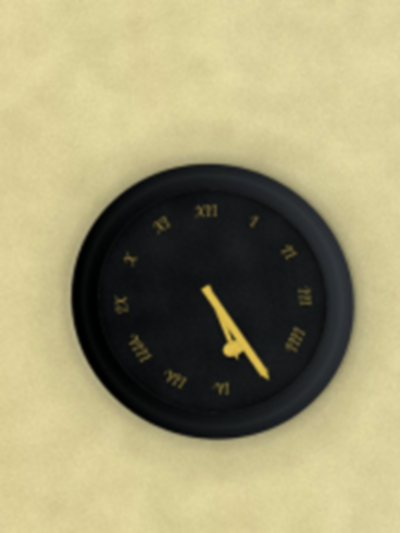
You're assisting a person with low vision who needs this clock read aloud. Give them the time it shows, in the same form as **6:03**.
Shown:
**5:25**
